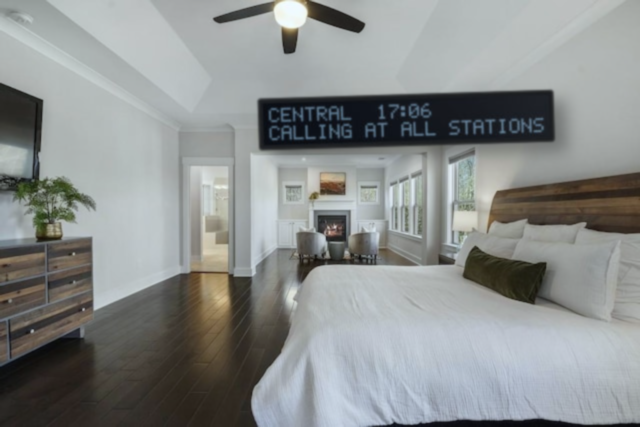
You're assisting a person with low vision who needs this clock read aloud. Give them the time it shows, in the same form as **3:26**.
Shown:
**17:06**
